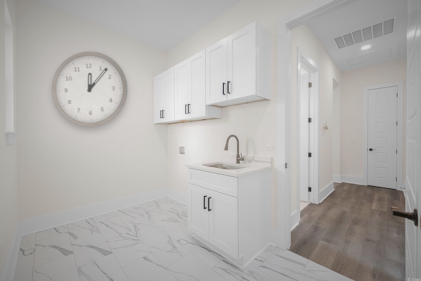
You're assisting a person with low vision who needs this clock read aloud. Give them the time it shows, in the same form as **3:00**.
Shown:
**12:07**
